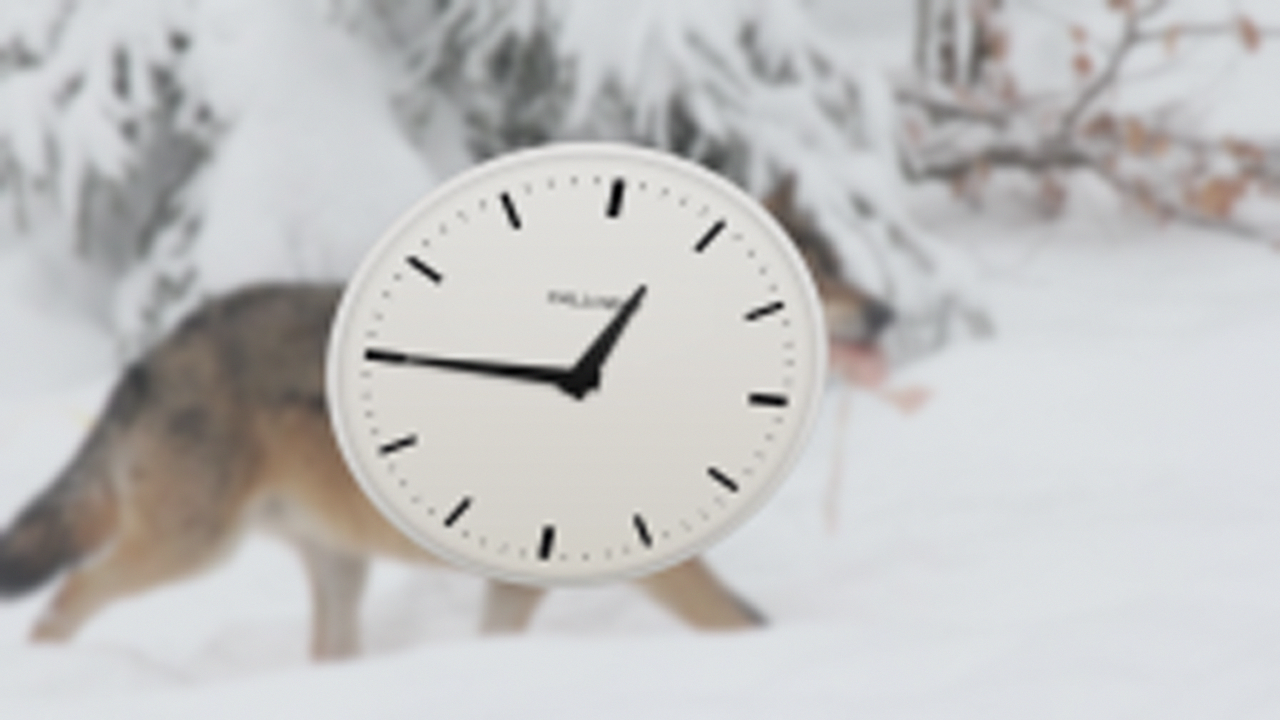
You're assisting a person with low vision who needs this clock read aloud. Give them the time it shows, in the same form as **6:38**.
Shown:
**12:45**
